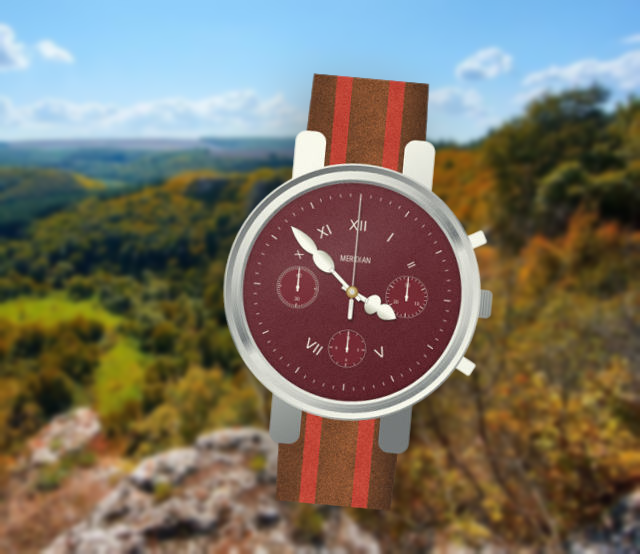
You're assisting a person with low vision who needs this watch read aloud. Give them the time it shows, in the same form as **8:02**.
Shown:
**3:52**
